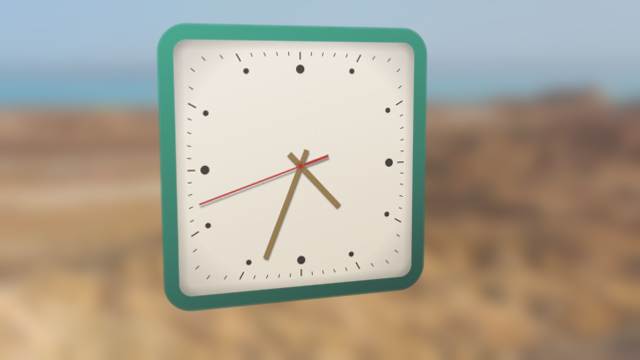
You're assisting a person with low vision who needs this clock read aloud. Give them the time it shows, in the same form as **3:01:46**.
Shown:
**4:33:42**
